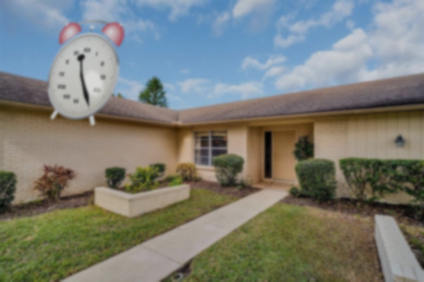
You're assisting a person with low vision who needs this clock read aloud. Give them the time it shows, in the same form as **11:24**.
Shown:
**11:25**
